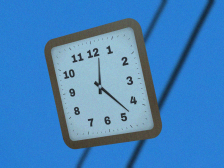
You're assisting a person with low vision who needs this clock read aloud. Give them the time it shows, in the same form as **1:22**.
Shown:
**12:23**
